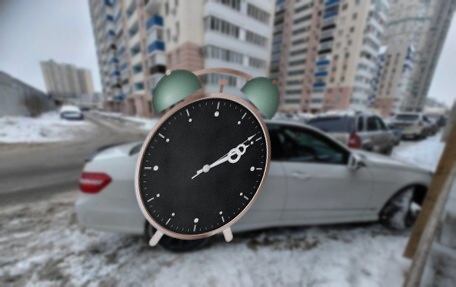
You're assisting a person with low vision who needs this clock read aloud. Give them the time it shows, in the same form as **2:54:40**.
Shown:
**2:10:09**
